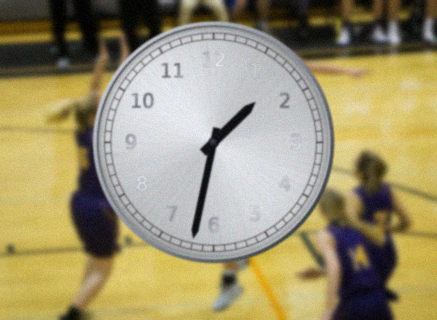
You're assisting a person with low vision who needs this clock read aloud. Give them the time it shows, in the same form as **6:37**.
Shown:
**1:32**
